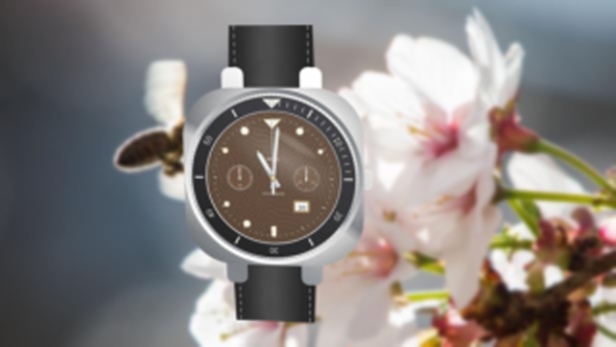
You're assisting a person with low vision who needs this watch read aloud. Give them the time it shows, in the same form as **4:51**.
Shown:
**11:01**
